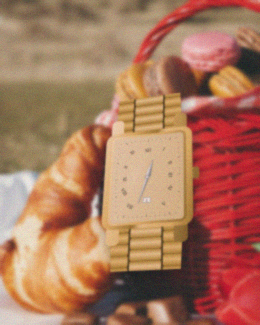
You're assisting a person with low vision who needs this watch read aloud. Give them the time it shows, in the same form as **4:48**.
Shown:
**12:33**
